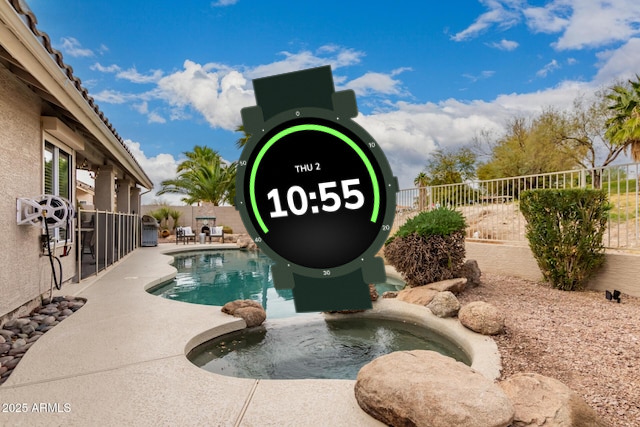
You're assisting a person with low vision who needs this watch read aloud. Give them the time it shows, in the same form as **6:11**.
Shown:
**10:55**
